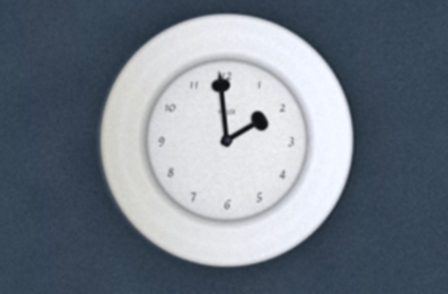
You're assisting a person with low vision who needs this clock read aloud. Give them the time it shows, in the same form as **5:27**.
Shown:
**1:59**
